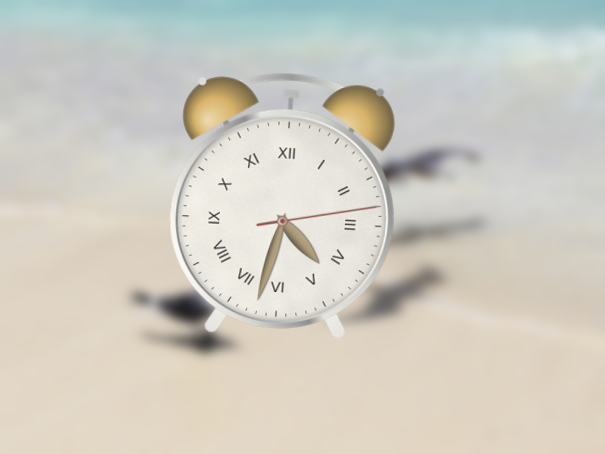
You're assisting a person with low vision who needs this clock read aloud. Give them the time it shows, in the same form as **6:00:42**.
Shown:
**4:32:13**
